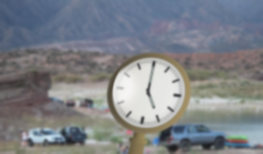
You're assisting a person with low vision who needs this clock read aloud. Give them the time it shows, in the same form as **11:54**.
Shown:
**5:00**
